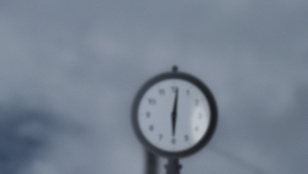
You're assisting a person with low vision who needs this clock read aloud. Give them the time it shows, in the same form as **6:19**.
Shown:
**6:01**
